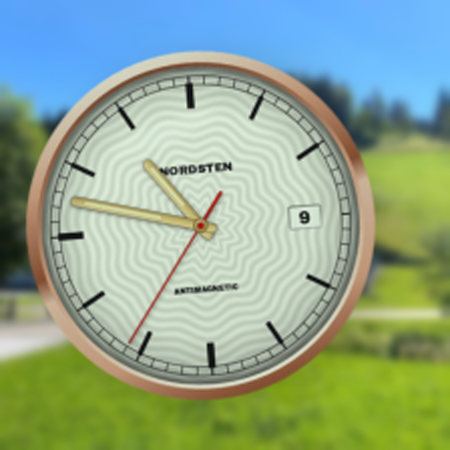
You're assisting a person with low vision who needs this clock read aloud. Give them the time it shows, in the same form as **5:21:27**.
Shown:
**10:47:36**
